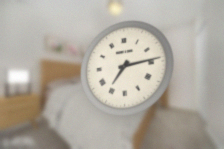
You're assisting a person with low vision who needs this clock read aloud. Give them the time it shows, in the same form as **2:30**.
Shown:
**7:14**
